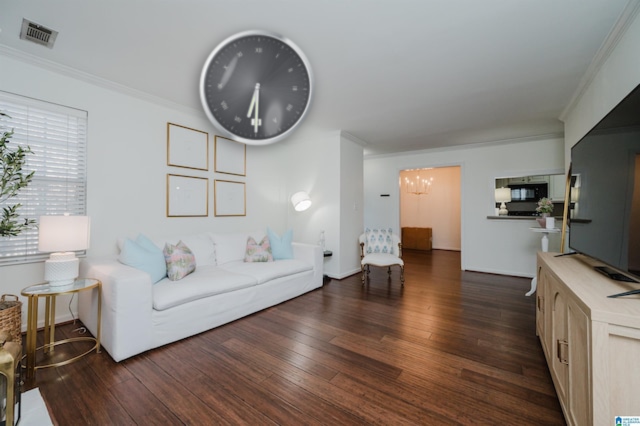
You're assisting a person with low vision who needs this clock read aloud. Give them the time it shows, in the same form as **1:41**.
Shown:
**6:30**
